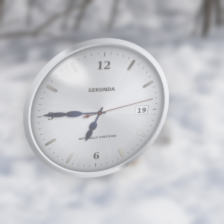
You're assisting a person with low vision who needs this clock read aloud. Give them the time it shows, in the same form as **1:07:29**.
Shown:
**6:45:13**
